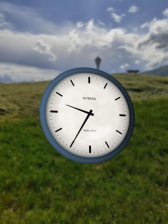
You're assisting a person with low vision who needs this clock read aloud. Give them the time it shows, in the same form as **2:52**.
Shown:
**9:35**
